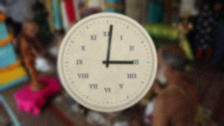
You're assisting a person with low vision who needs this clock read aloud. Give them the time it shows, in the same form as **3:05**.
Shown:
**3:01**
